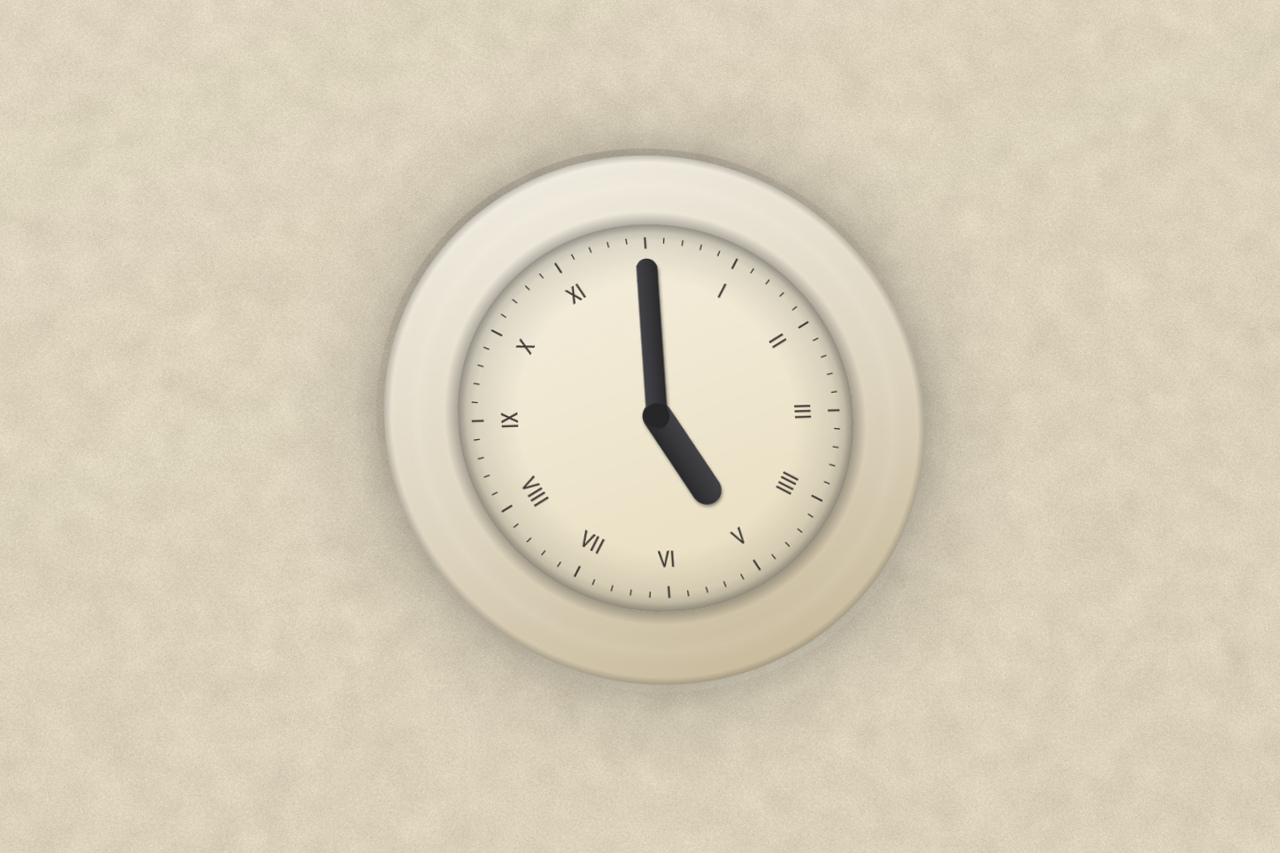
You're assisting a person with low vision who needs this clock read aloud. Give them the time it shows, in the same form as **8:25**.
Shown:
**5:00**
